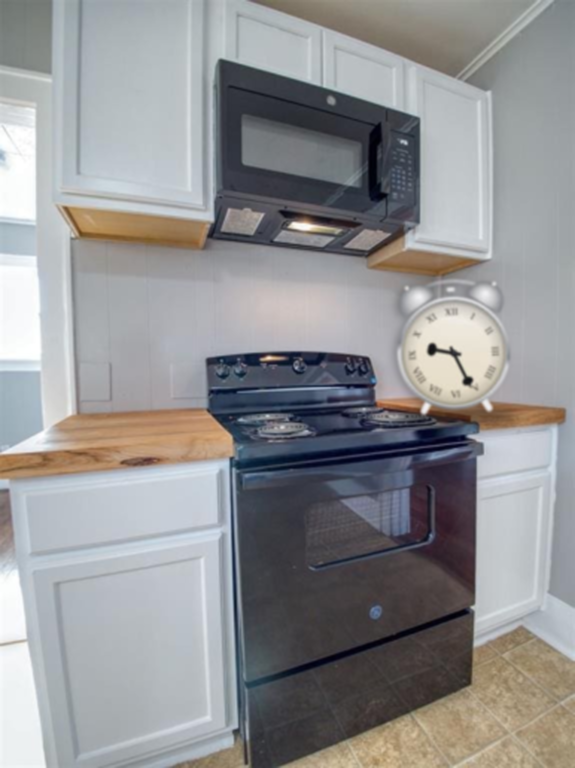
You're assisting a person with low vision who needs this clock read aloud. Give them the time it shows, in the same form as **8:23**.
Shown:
**9:26**
